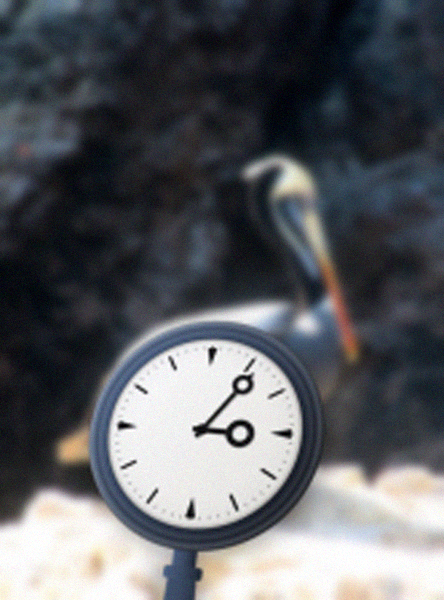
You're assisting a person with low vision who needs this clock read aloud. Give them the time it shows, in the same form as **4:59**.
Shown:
**3:06**
